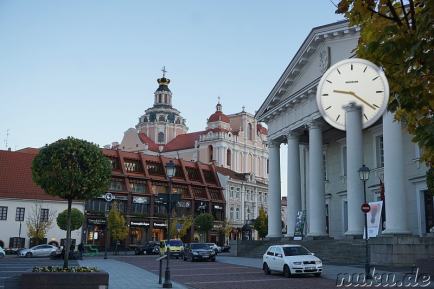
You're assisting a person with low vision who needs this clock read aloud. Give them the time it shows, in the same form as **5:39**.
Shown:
**9:21**
